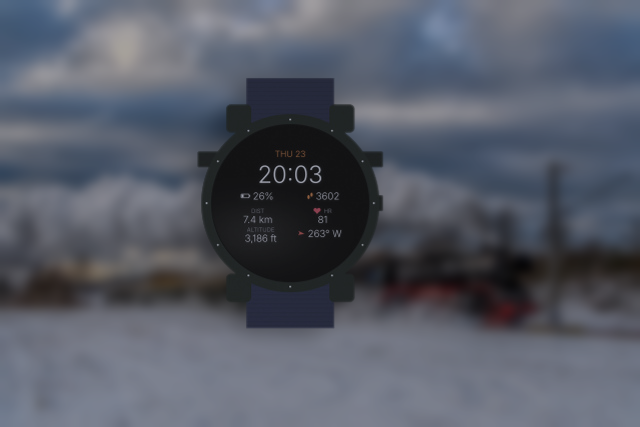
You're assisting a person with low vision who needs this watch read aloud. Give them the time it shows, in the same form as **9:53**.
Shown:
**20:03**
